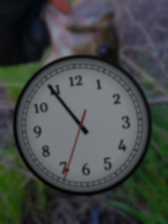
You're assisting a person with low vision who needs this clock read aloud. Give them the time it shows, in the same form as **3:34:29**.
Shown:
**10:54:34**
